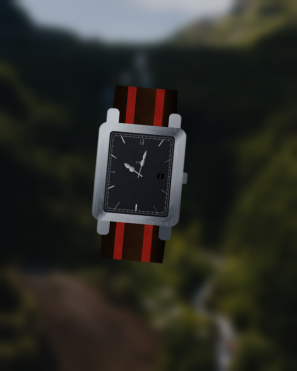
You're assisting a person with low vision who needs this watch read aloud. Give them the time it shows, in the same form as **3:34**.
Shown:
**10:02**
